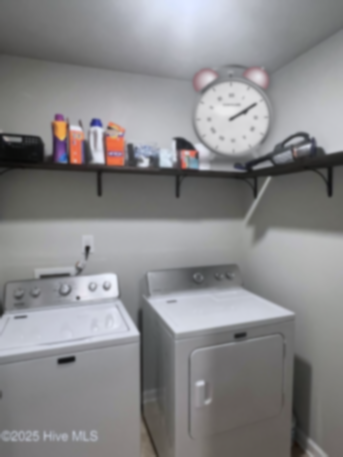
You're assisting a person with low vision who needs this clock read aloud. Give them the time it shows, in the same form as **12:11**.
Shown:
**2:10**
